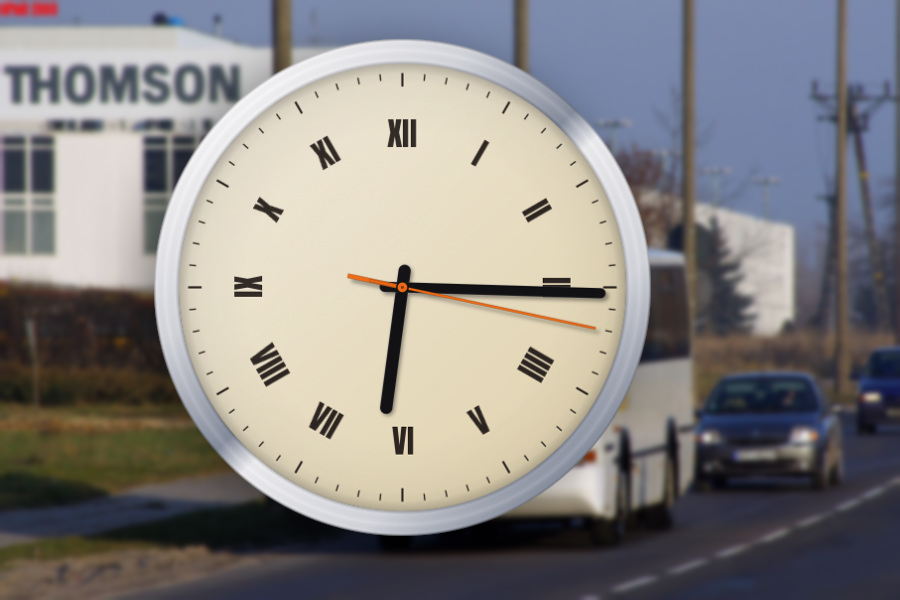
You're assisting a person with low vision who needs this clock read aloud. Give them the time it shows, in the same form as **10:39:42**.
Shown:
**6:15:17**
